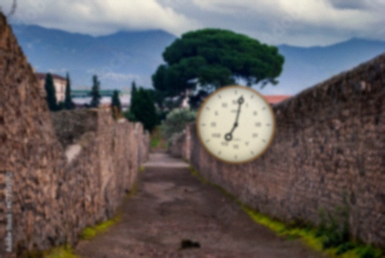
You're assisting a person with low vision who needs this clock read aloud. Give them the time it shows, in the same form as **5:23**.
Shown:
**7:02**
